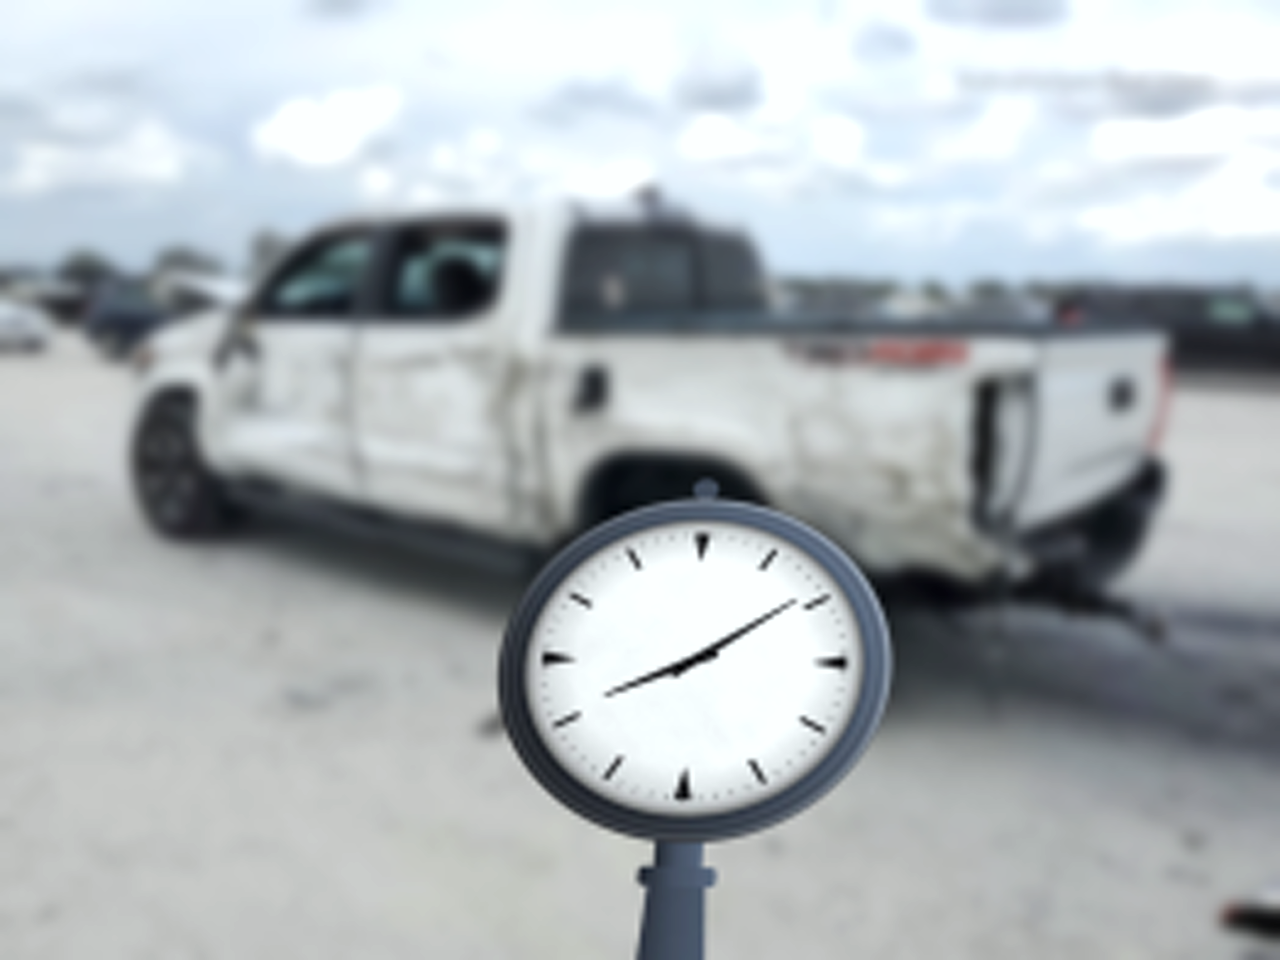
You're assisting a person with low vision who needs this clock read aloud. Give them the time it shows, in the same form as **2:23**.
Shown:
**8:09**
